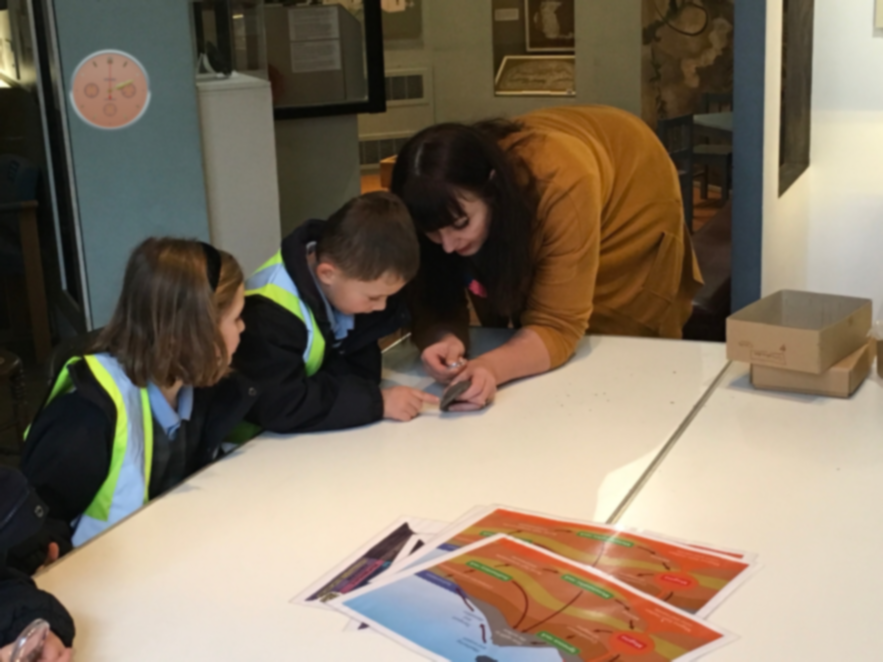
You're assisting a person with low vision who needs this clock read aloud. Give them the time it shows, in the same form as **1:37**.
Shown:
**2:11**
